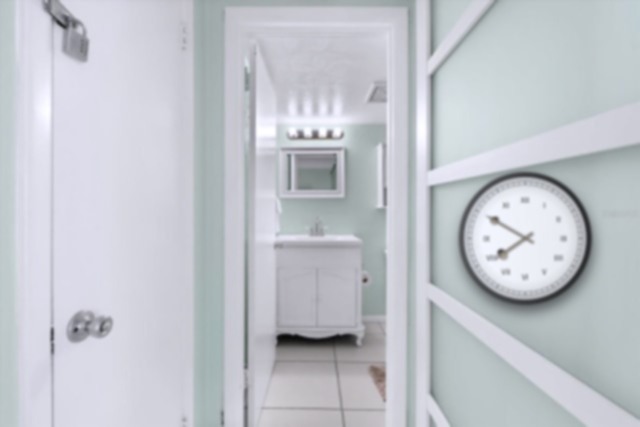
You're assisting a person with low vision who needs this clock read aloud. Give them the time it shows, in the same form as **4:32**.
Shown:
**7:50**
